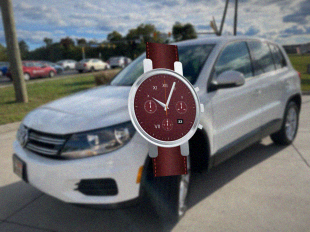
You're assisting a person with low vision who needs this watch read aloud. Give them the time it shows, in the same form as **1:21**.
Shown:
**10:04**
